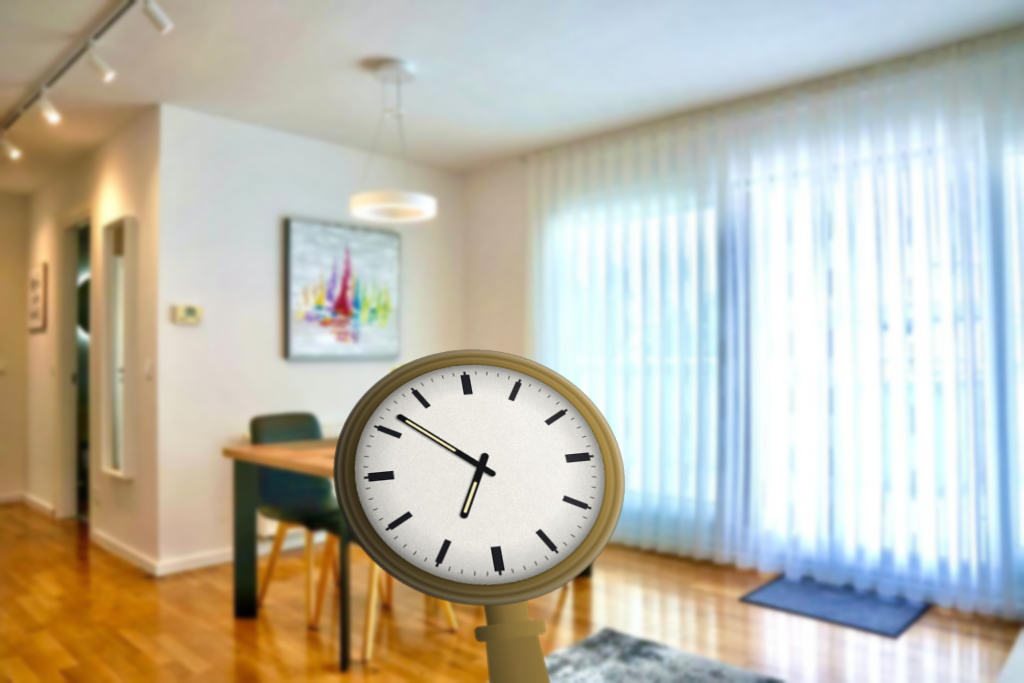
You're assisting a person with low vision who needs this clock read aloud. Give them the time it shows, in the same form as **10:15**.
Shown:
**6:52**
